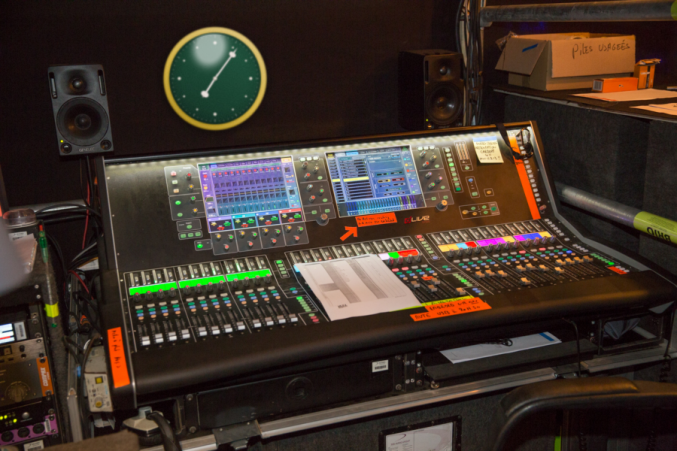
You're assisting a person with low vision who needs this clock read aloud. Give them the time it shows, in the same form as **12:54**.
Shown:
**7:06**
